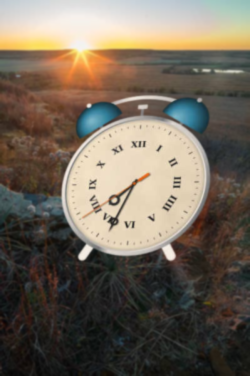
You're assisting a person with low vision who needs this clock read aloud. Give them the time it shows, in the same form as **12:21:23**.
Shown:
**7:33:39**
